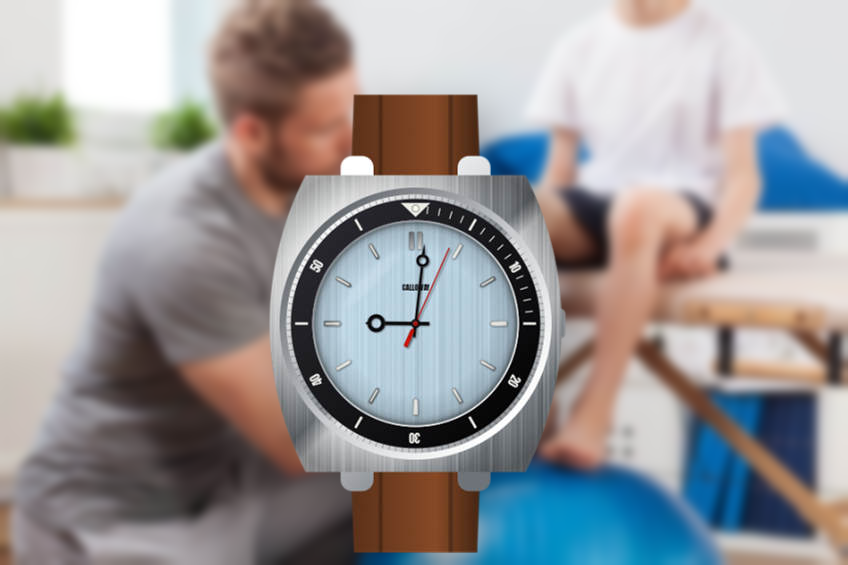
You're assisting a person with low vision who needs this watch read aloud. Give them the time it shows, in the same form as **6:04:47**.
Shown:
**9:01:04**
